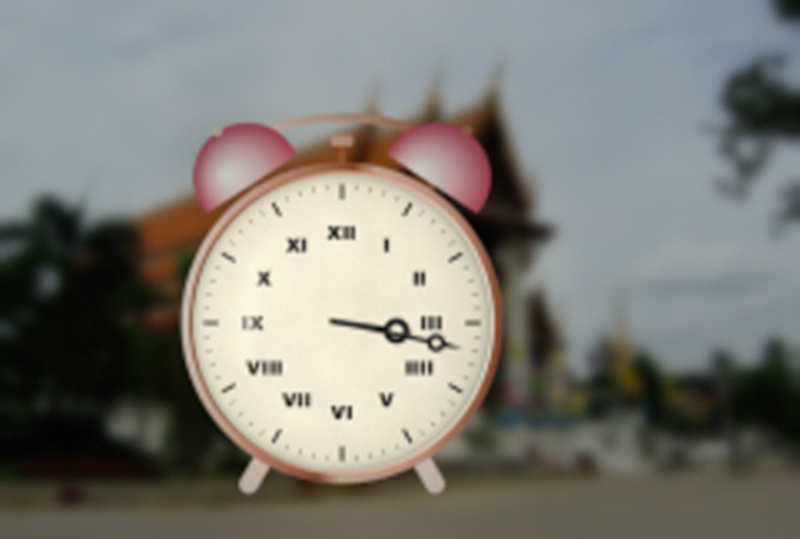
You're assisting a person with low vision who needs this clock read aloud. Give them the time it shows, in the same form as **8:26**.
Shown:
**3:17**
